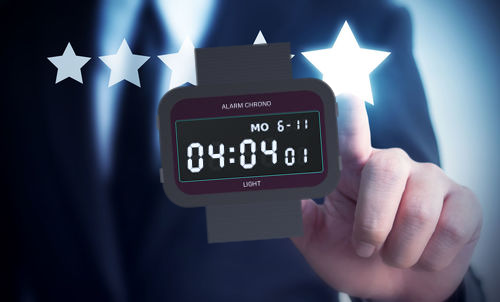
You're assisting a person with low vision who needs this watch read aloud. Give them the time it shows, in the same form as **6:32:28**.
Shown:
**4:04:01**
